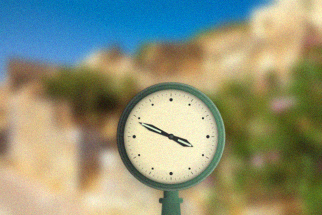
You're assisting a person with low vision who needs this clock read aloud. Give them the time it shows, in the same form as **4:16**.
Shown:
**3:49**
